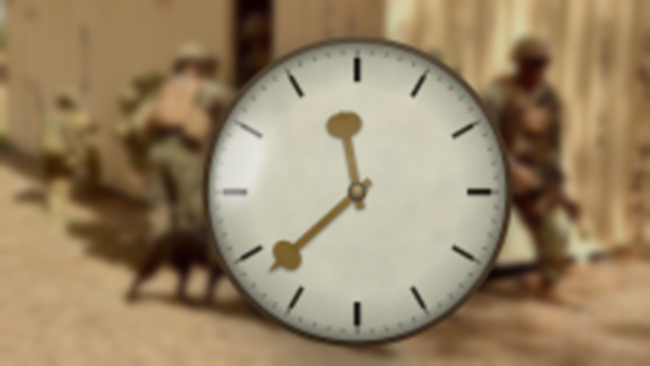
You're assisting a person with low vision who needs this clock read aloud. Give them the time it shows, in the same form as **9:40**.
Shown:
**11:38**
